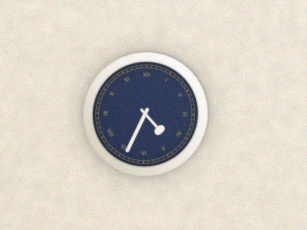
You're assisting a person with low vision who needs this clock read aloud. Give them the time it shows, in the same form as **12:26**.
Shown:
**4:34**
